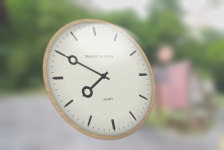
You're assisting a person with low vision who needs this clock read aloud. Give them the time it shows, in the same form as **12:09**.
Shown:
**7:50**
